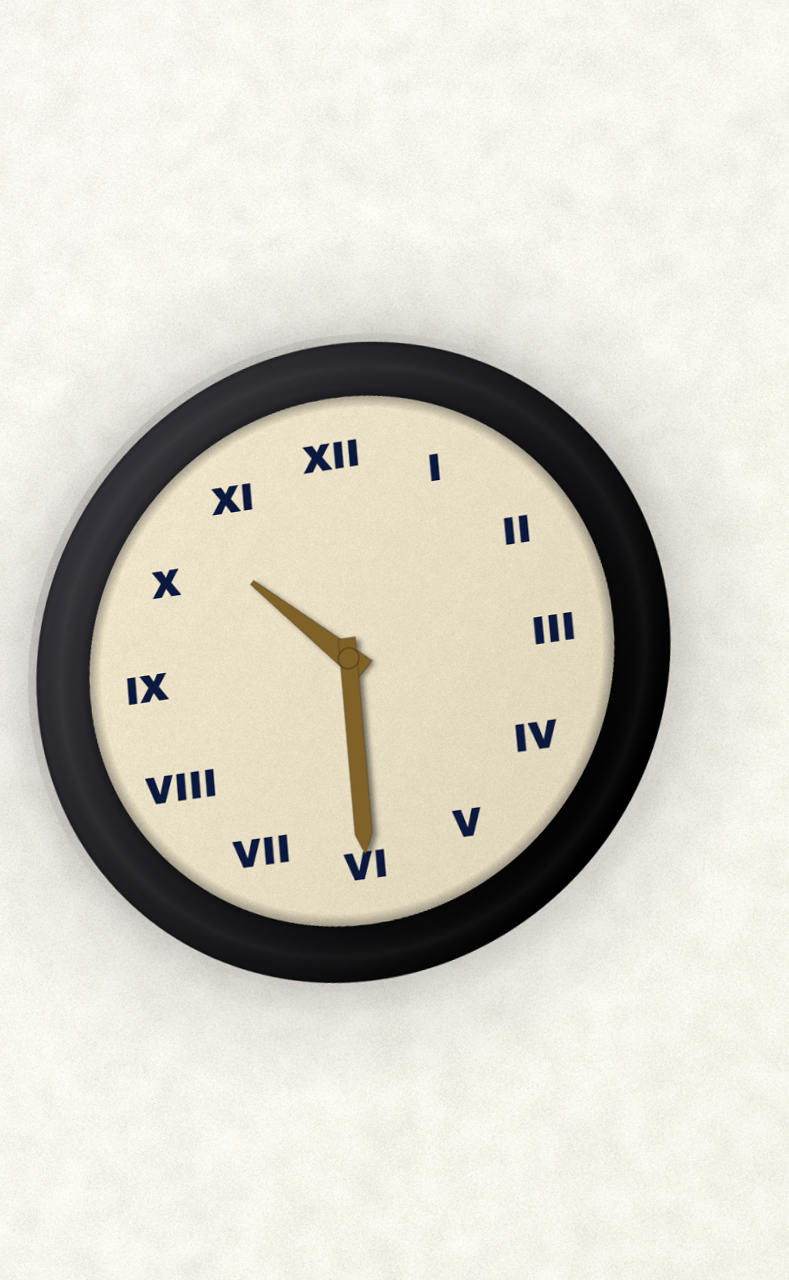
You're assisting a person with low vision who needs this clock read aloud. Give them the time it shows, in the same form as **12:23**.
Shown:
**10:30**
